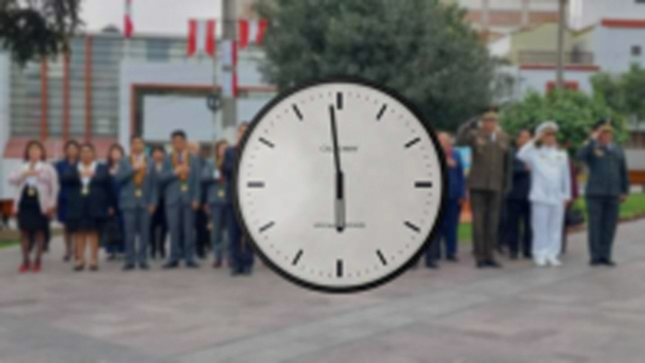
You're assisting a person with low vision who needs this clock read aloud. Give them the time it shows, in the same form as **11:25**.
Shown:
**5:59**
